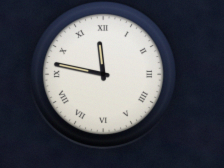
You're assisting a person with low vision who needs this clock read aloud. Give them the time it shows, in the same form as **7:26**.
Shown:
**11:47**
